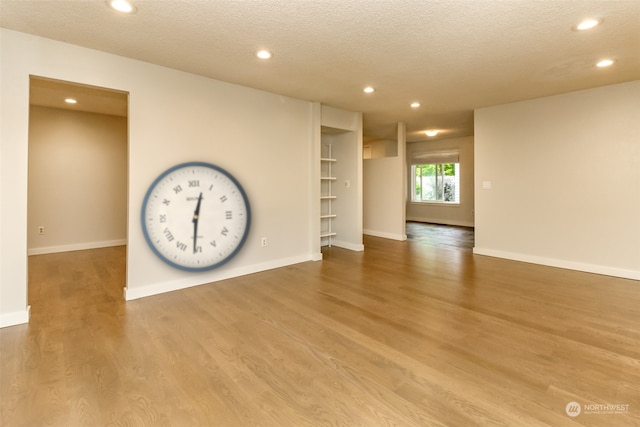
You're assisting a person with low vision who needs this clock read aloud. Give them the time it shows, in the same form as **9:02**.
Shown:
**12:31**
